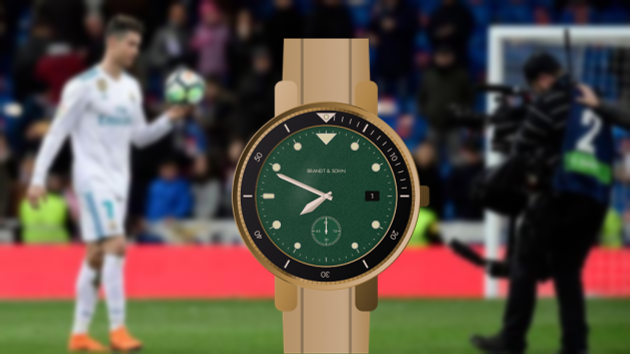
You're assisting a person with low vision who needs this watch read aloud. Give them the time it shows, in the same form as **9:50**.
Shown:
**7:49**
